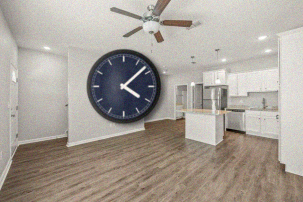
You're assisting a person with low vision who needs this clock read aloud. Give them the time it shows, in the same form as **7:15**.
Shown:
**4:08**
